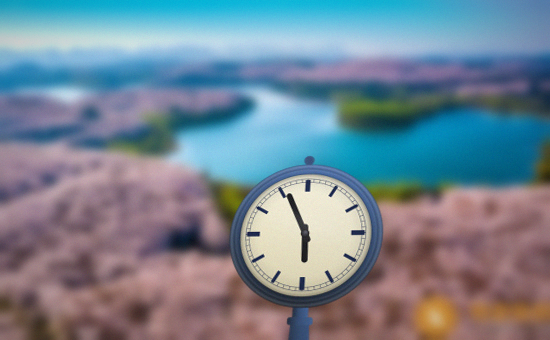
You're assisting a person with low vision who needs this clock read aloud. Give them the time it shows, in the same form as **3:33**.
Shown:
**5:56**
